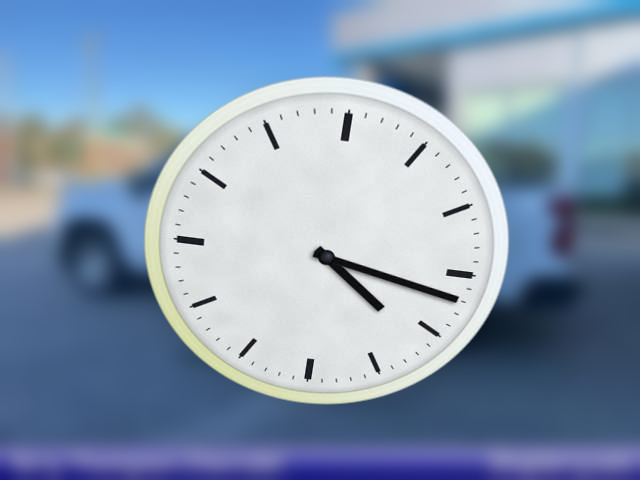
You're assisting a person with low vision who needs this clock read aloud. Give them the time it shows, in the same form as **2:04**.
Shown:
**4:17**
